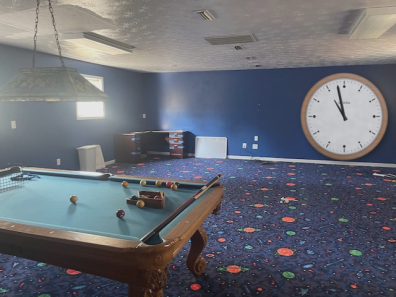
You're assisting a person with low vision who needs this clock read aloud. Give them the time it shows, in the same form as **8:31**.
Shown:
**10:58**
